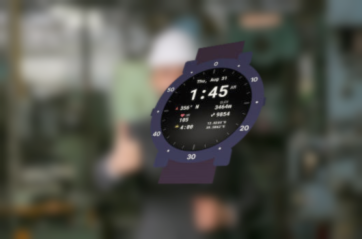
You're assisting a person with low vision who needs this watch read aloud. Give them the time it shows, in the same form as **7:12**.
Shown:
**1:45**
